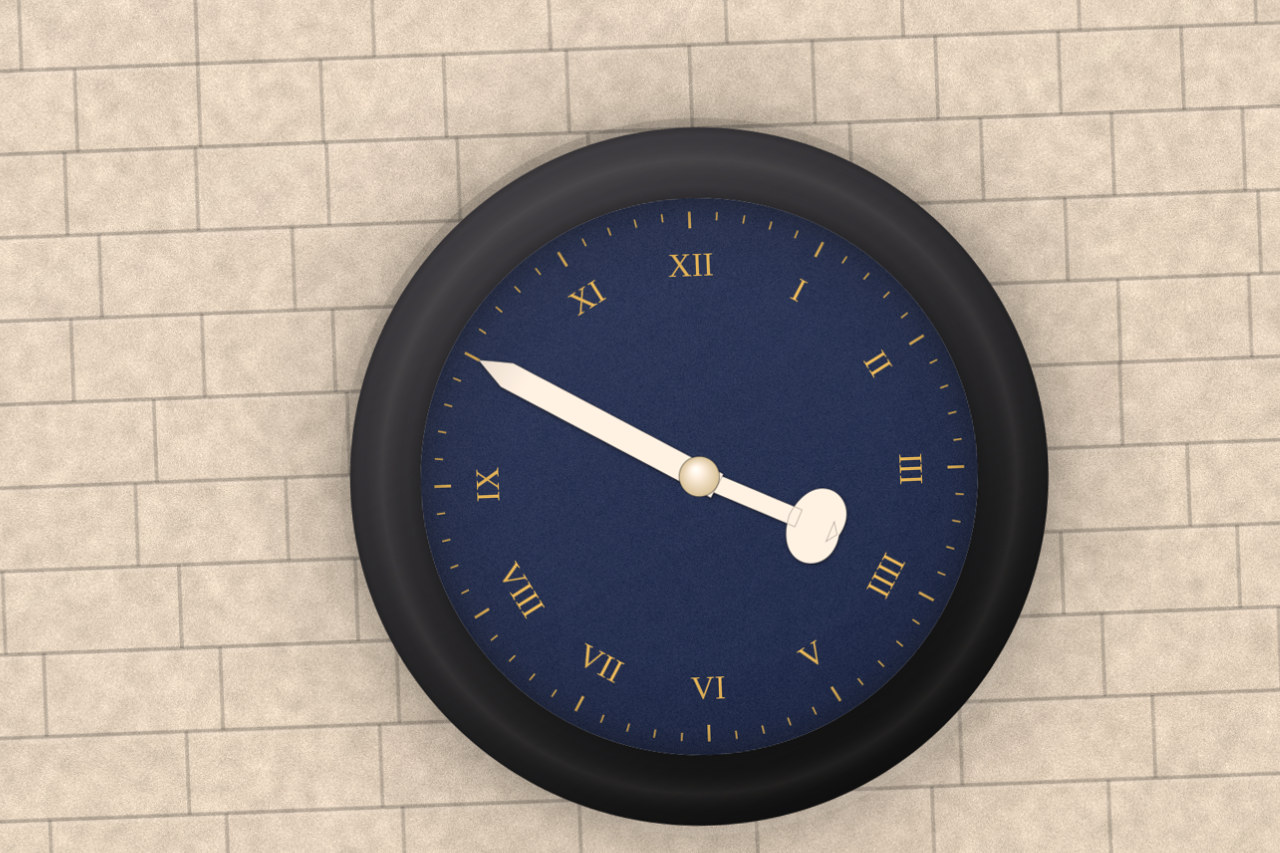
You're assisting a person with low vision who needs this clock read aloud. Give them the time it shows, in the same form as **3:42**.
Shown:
**3:50**
